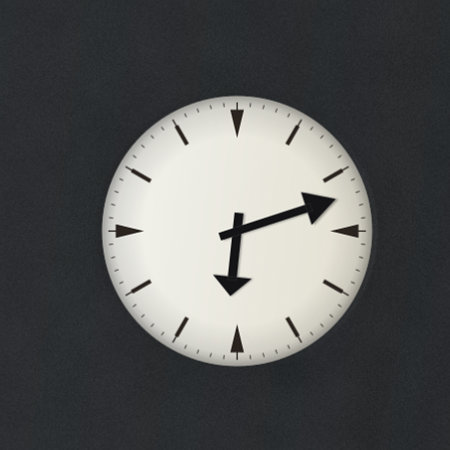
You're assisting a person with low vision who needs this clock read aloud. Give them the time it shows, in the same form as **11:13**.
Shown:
**6:12**
